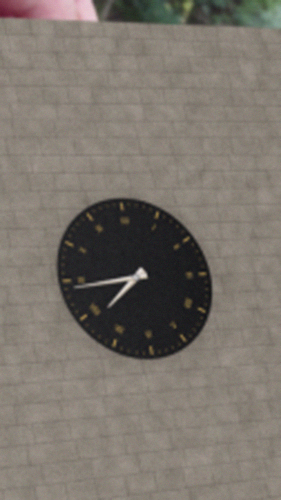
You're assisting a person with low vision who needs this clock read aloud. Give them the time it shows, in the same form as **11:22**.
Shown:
**7:44**
